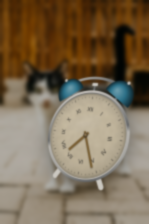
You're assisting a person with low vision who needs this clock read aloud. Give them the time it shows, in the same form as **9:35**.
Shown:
**7:26**
